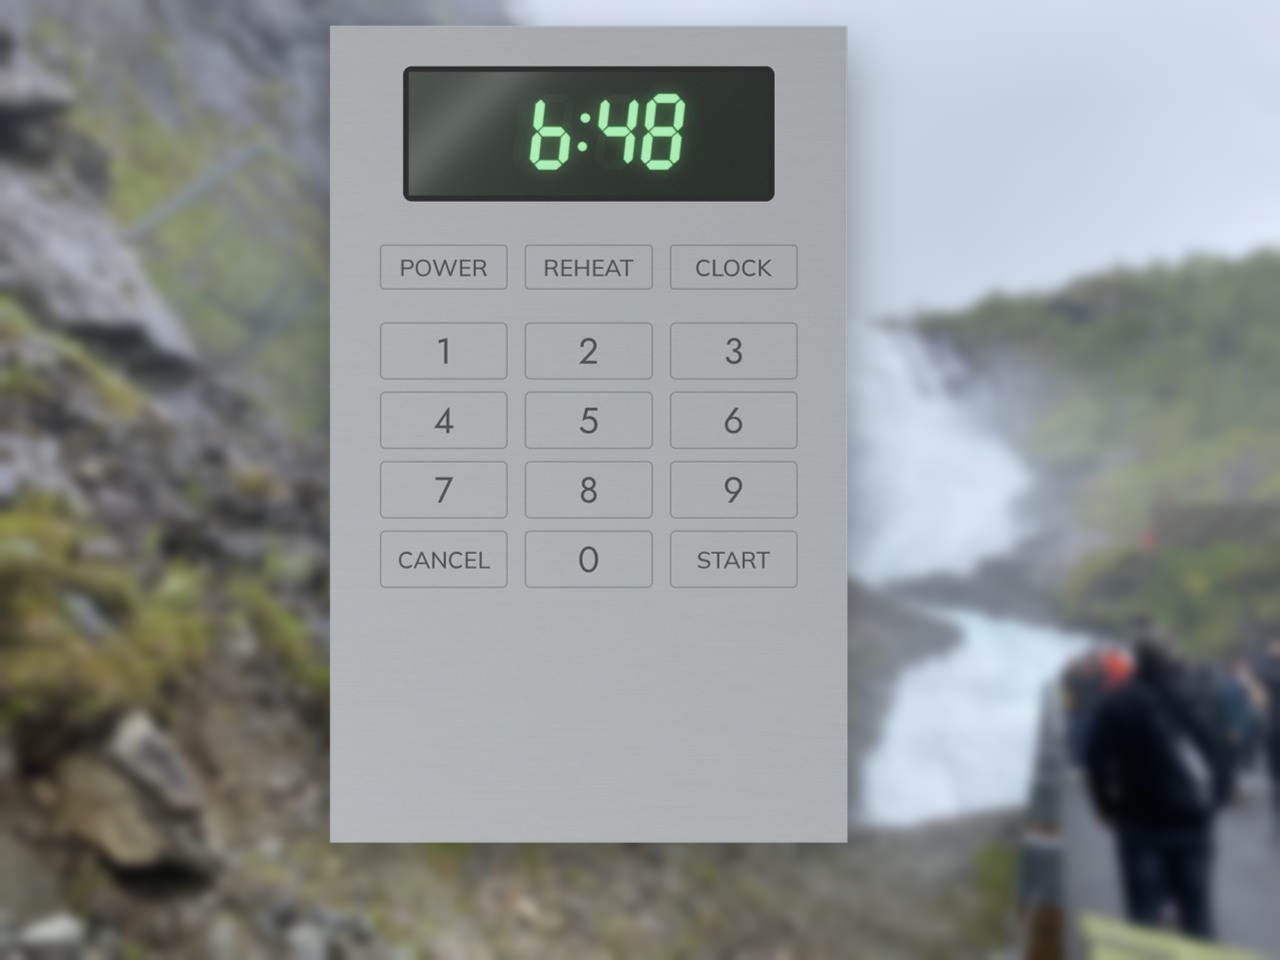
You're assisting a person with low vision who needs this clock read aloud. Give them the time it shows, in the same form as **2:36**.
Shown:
**6:48**
